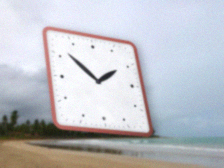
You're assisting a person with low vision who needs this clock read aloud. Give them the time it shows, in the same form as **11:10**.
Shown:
**1:52**
